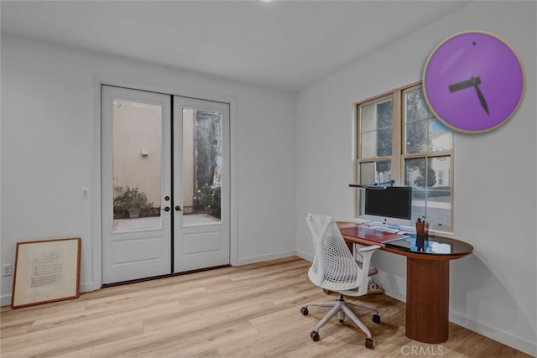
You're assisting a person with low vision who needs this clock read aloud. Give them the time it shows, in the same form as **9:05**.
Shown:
**8:26**
